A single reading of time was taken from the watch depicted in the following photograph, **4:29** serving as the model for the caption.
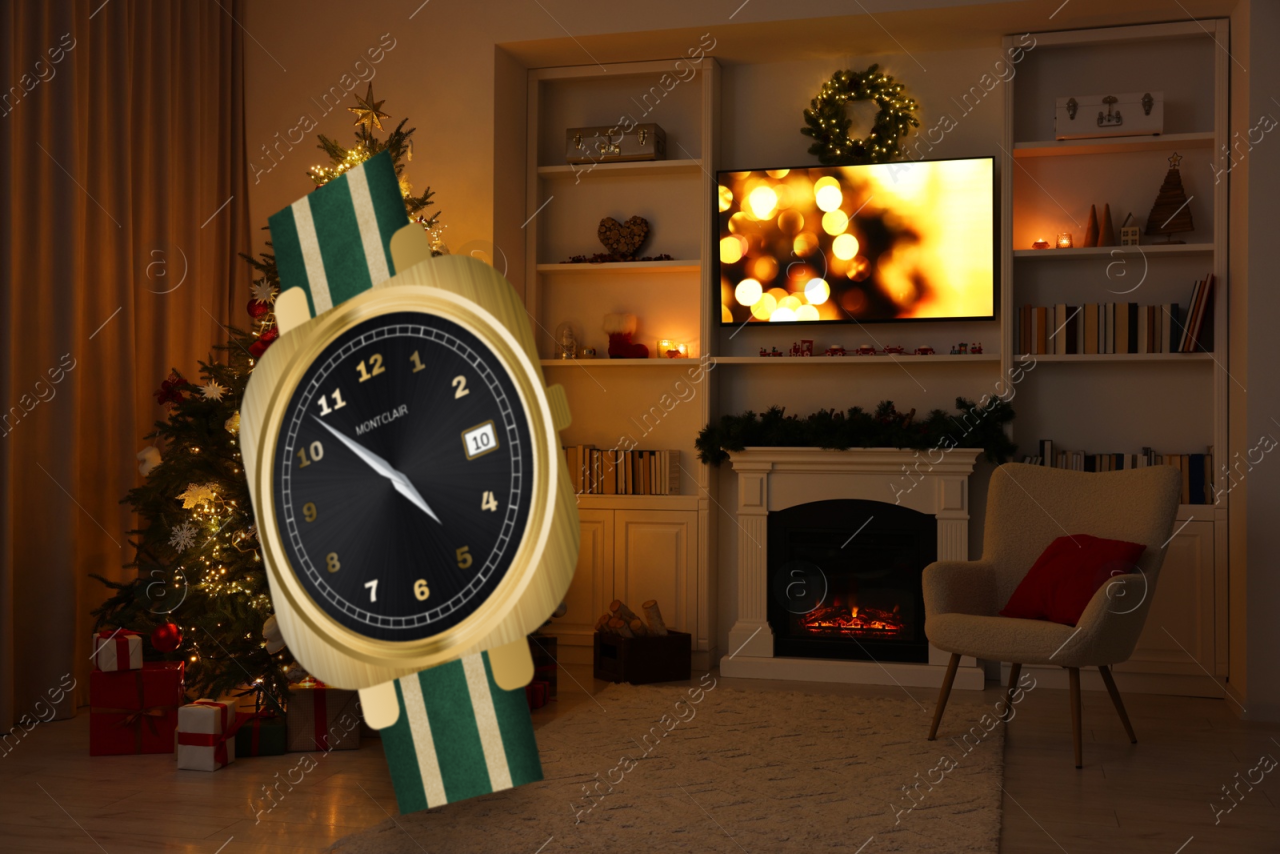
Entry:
**4:53**
